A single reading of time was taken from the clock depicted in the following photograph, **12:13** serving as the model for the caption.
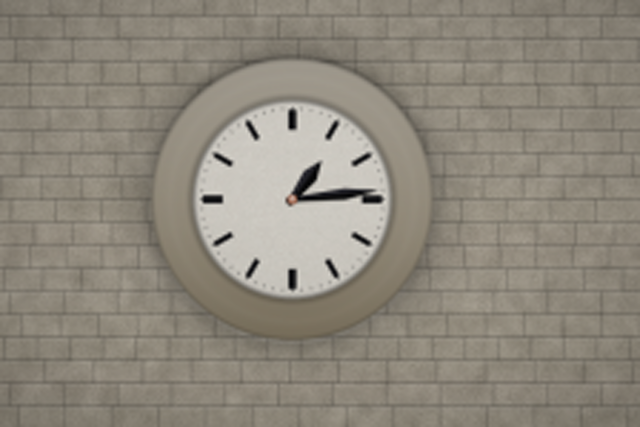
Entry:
**1:14**
